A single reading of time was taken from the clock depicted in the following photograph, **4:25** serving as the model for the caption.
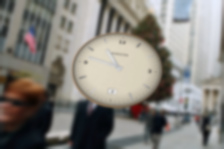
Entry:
**10:47**
